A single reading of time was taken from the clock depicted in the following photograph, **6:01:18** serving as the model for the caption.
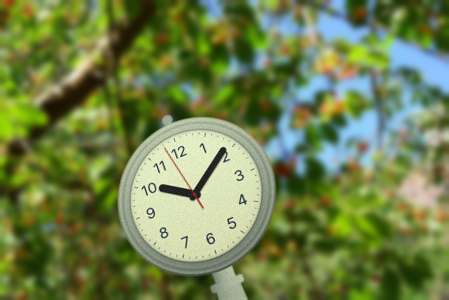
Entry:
**10:08:58**
